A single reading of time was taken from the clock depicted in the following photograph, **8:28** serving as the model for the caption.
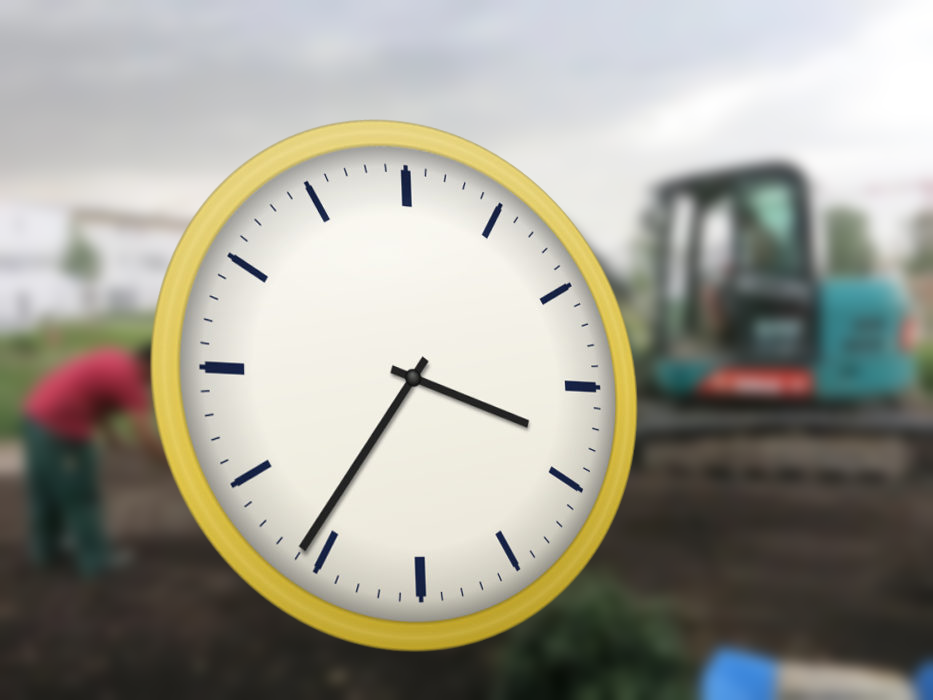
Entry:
**3:36**
